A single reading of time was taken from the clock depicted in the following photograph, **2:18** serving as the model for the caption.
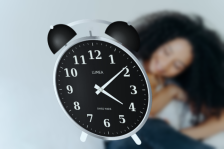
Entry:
**4:09**
